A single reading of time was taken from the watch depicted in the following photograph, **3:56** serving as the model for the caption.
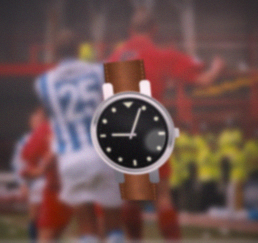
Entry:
**9:04**
